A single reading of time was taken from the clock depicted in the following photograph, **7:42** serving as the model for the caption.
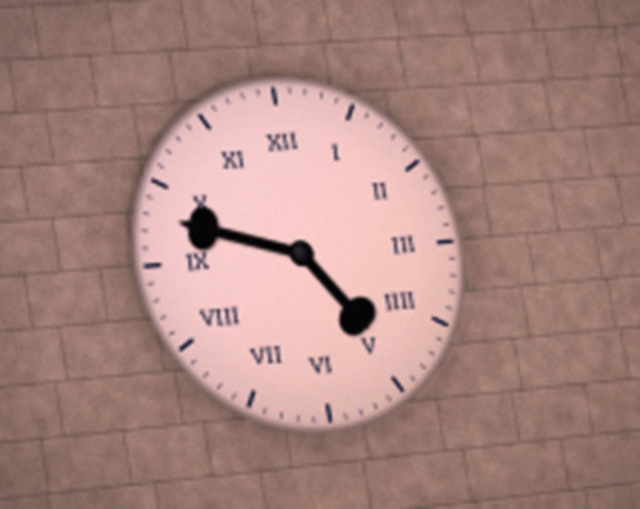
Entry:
**4:48**
